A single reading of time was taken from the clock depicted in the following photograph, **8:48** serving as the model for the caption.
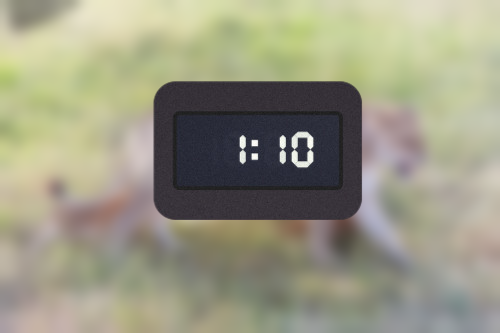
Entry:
**1:10**
